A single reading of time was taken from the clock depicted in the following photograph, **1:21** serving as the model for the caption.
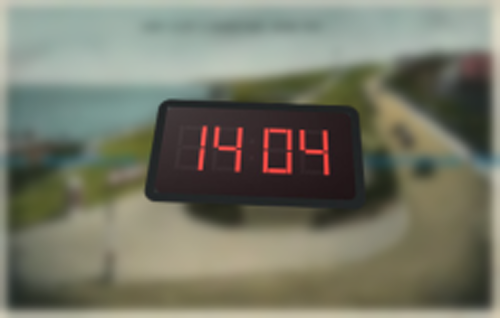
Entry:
**14:04**
